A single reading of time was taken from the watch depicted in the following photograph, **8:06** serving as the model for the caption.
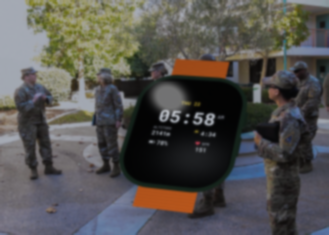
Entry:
**5:58**
